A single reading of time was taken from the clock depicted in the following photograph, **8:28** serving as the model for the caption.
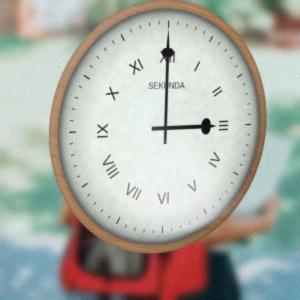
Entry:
**3:00**
